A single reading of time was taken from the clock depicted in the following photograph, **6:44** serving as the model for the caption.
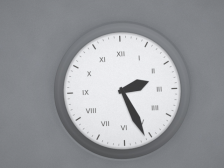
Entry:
**2:26**
